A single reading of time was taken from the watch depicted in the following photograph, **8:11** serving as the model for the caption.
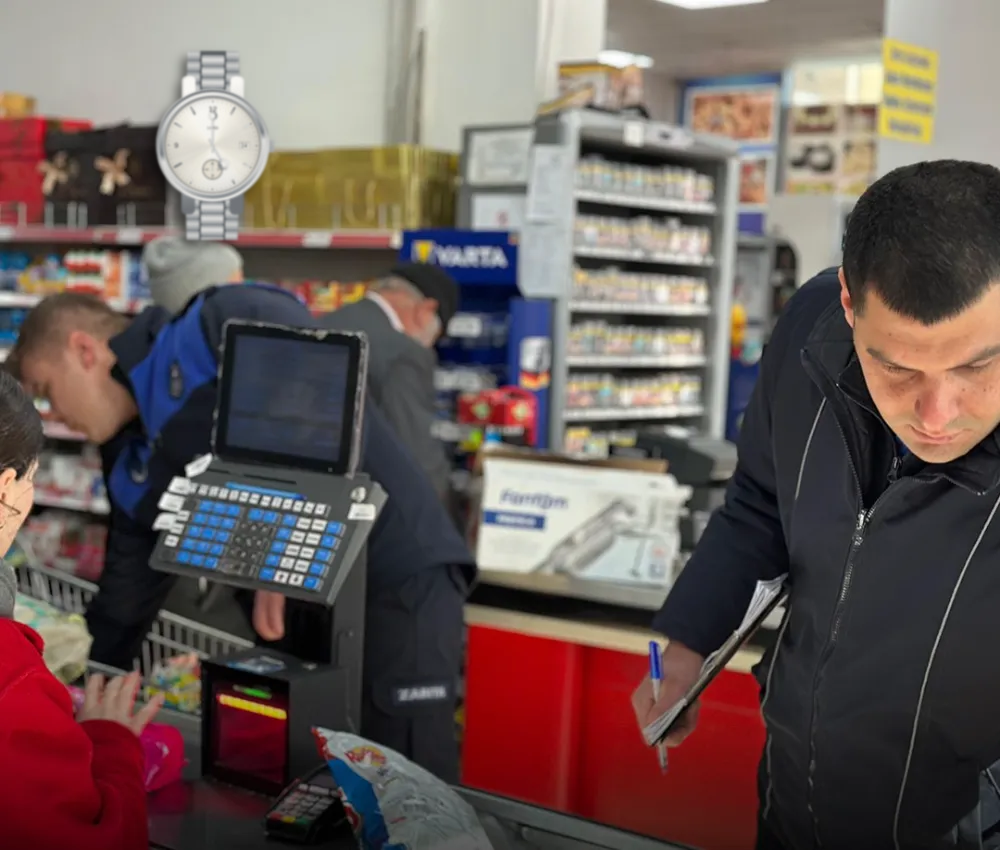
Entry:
**5:00**
